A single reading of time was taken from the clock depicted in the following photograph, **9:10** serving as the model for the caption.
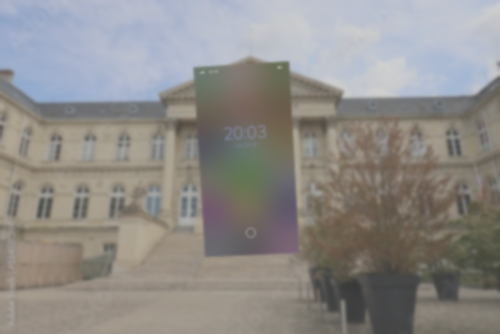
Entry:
**20:03**
